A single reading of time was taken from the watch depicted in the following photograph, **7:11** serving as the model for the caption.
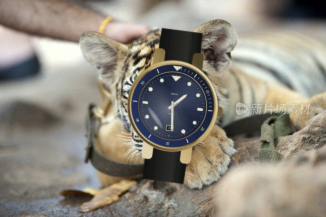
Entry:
**1:29**
